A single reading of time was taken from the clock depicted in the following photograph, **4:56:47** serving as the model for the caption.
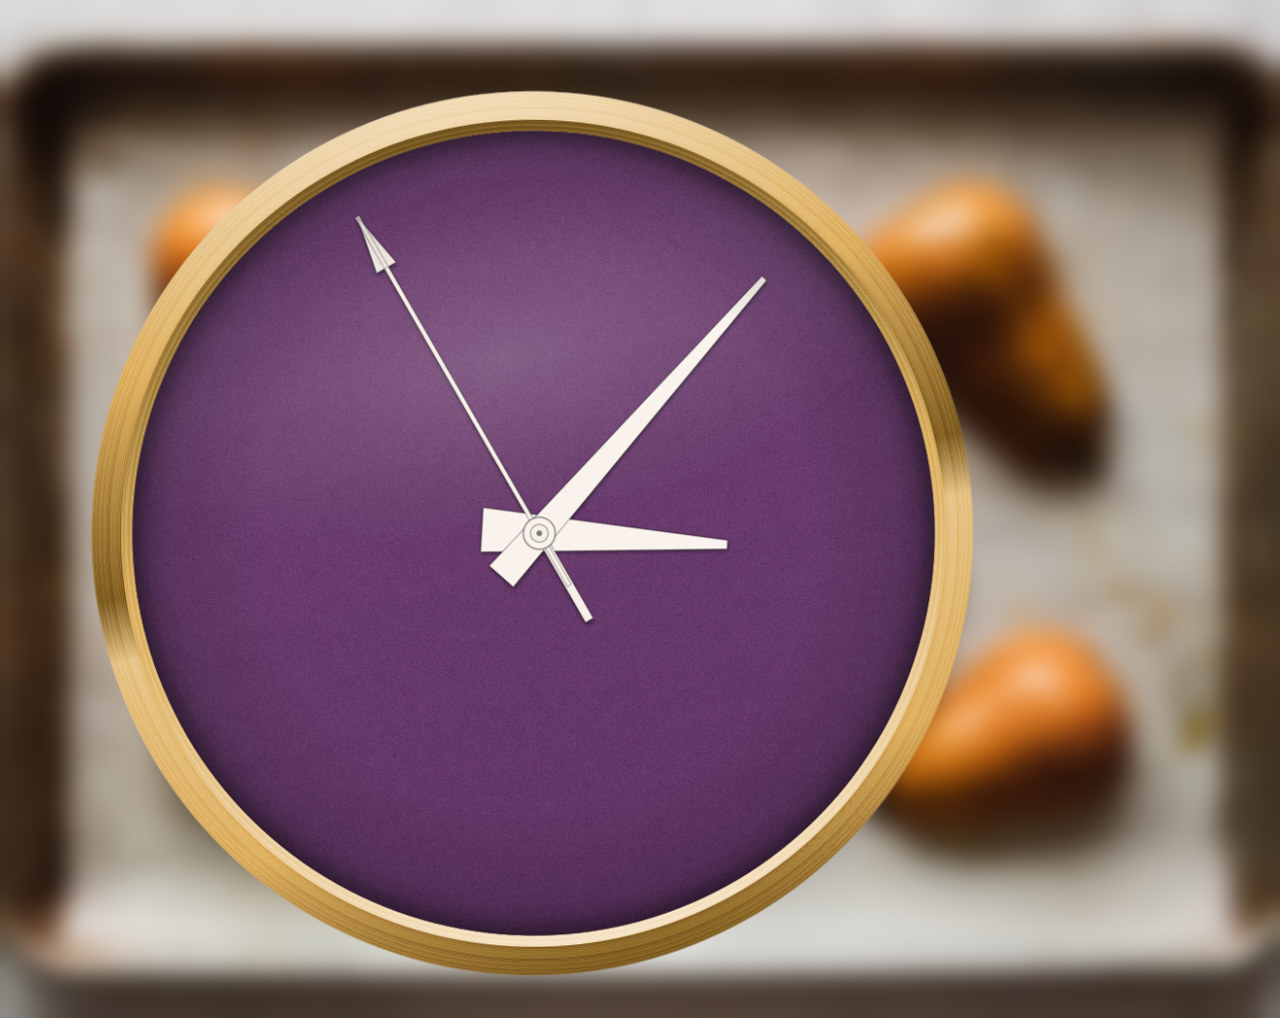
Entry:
**3:06:55**
